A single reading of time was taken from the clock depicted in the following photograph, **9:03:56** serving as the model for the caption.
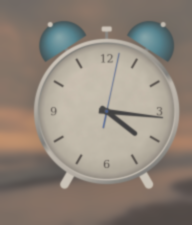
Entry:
**4:16:02**
